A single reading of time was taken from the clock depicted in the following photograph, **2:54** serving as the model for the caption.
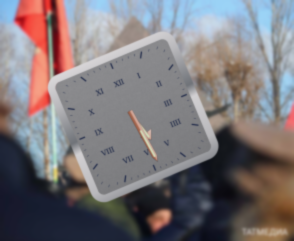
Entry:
**5:29**
